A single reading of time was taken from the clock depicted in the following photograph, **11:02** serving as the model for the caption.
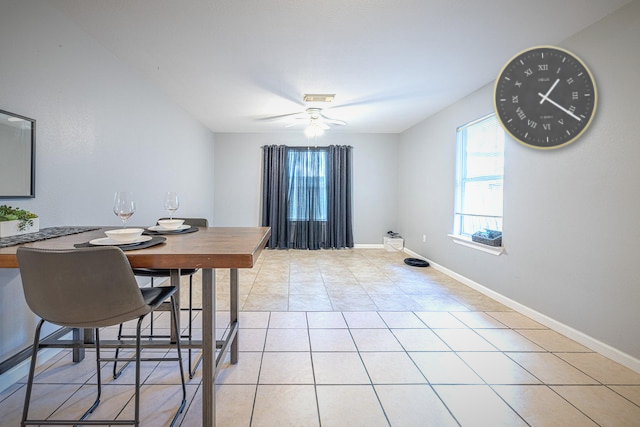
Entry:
**1:21**
